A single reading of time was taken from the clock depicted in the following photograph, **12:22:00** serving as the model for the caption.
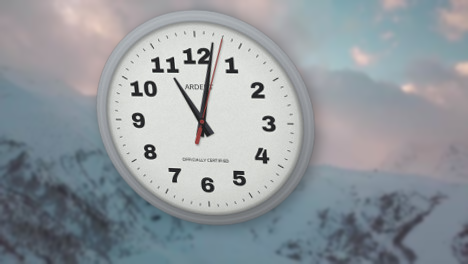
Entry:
**11:02:03**
